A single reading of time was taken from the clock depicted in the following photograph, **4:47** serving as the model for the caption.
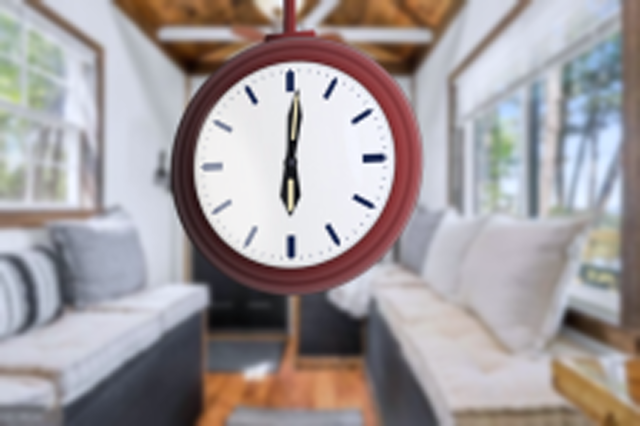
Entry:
**6:01**
